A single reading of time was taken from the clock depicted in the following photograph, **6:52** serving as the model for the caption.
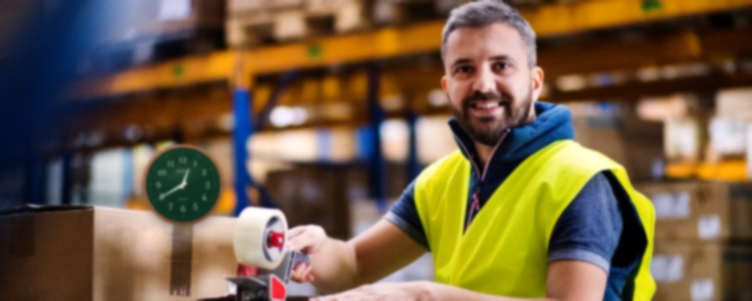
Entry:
**12:40**
